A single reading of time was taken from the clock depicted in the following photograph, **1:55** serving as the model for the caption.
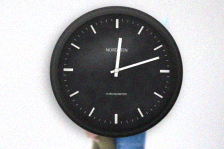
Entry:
**12:12**
